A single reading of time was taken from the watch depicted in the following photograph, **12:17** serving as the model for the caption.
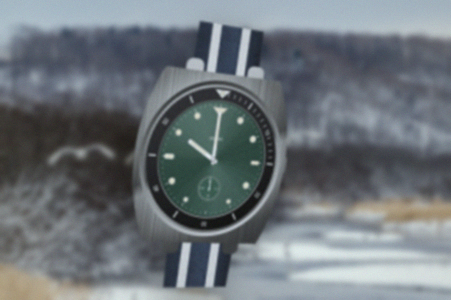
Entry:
**10:00**
